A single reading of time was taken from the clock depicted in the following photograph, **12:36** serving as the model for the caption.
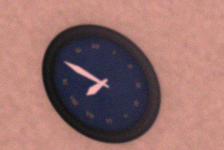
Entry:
**7:50**
